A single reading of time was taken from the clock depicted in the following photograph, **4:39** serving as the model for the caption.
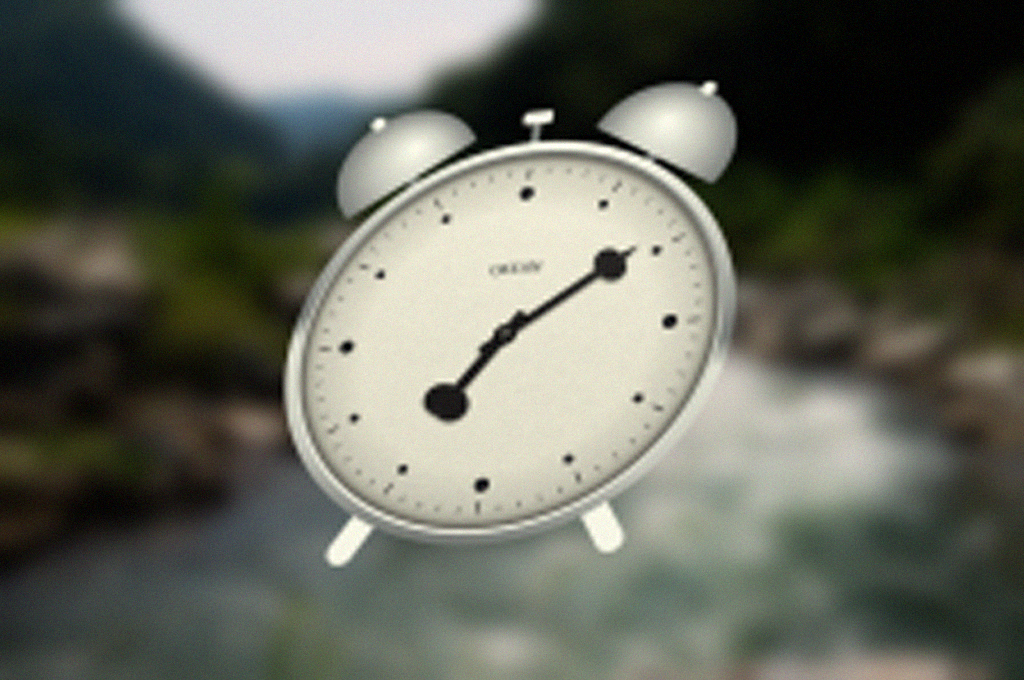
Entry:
**7:09**
